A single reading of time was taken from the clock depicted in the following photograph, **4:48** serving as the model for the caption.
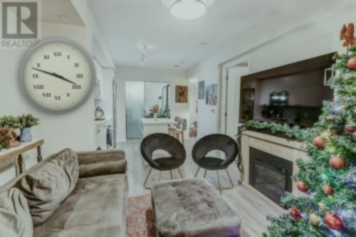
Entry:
**3:48**
